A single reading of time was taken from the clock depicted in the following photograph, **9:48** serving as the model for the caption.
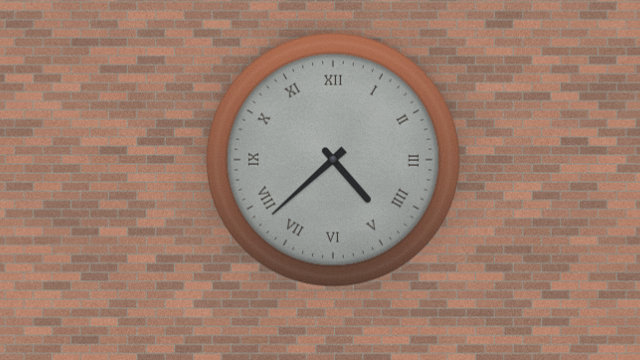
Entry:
**4:38**
